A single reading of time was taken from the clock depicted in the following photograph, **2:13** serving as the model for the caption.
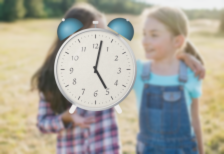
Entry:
**5:02**
